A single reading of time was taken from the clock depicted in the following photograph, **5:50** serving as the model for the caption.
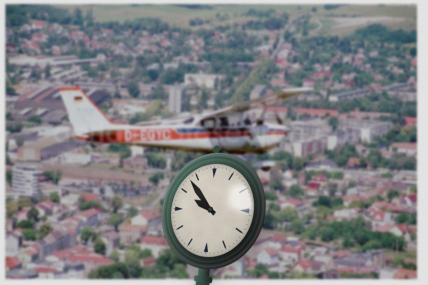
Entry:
**9:53**
